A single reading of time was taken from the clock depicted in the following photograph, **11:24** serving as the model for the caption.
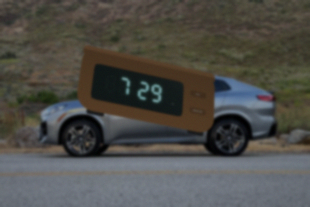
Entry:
**7:29**
